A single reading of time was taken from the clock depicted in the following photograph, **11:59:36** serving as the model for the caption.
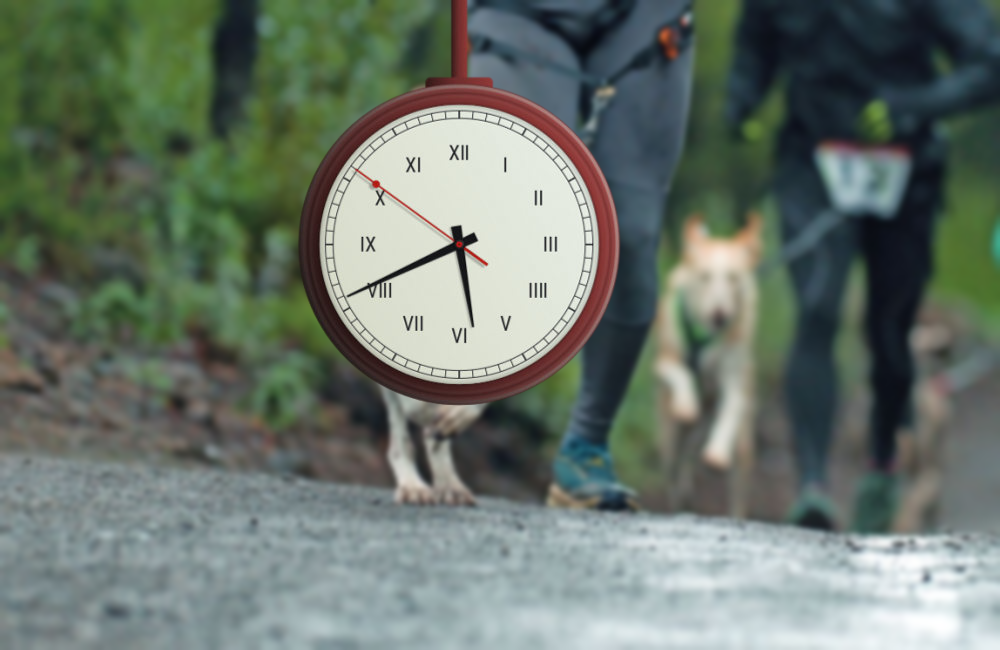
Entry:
**5:40:51**
